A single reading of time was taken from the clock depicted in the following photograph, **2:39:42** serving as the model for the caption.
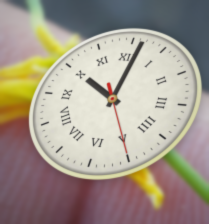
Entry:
**10:01:25**
